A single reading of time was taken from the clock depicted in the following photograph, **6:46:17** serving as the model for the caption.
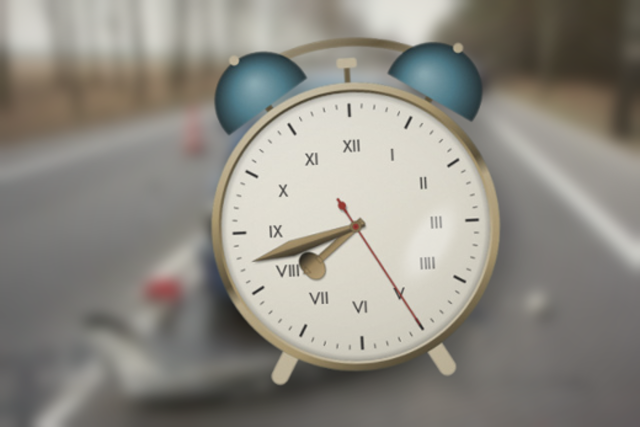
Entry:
**7:42:25**
